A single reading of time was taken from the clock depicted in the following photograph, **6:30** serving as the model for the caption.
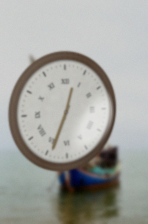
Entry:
**12:34**
